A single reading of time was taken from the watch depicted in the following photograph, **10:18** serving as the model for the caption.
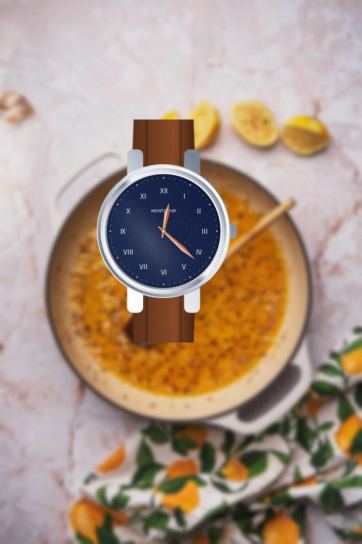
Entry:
**12:22**
